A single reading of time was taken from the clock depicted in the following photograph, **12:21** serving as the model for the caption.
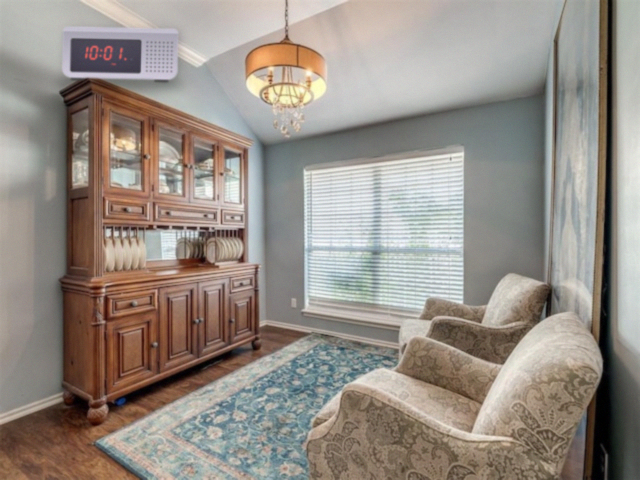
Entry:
**10:01**
